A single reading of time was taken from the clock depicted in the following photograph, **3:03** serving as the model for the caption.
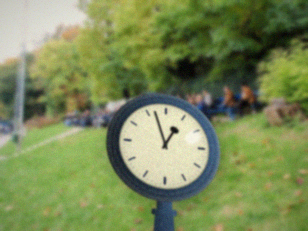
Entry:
**12:57**
